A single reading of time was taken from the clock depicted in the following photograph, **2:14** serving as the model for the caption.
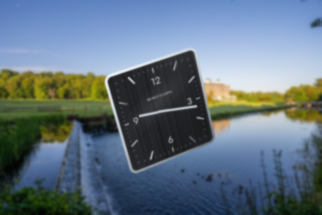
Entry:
**9:17**
